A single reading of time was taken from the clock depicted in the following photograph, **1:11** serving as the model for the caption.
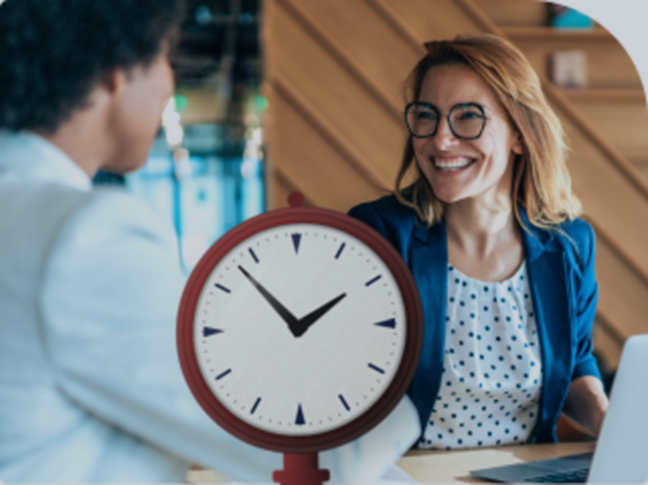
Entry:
**1:53**
